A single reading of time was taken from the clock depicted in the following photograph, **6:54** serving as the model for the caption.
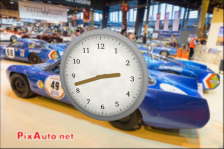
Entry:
**2:42**
